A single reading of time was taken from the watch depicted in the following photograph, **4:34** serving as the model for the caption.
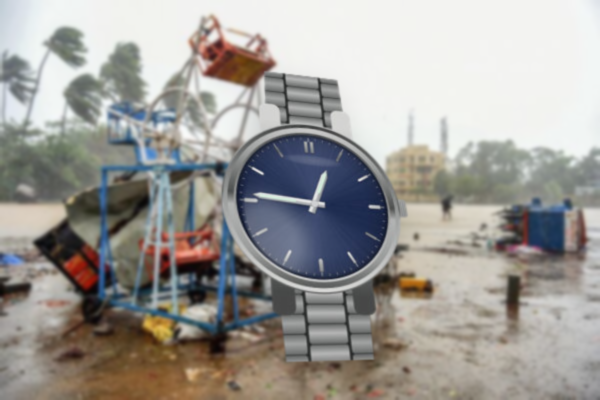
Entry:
**12:46**
